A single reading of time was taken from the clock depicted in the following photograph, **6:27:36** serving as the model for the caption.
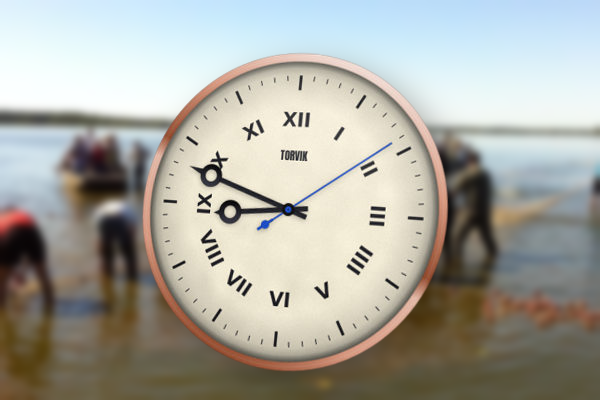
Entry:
**8:48:09**
